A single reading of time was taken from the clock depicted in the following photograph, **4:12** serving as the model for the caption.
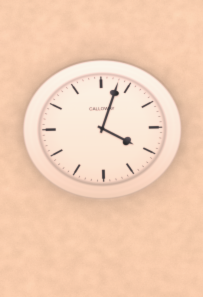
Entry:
**4:03**
